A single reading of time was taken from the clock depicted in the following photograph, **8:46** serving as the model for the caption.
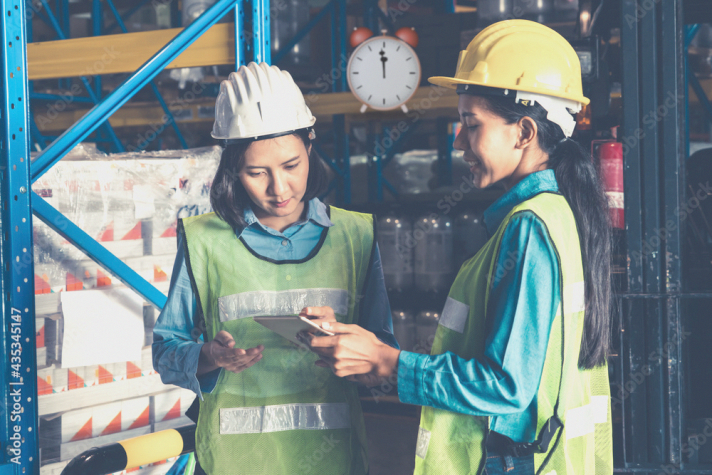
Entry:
**11:59**
